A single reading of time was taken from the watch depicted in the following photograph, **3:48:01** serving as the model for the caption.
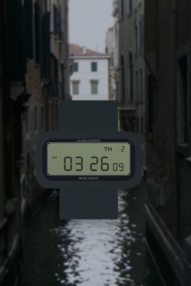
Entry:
**3:26:09**
